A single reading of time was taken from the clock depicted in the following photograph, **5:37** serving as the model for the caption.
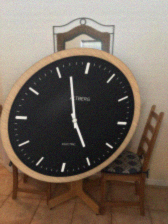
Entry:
**4:57**
